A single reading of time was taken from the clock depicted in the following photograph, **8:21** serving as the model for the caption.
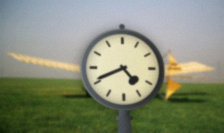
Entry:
**4:41**
